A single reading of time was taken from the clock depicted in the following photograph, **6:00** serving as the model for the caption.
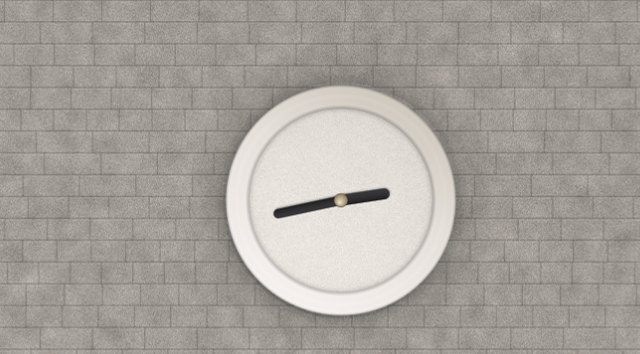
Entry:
**2:43**
